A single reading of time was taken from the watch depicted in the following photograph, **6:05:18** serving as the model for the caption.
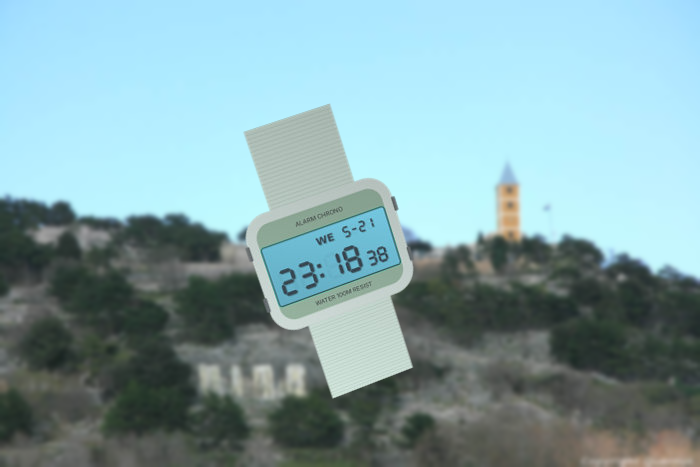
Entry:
**23:18:38**
